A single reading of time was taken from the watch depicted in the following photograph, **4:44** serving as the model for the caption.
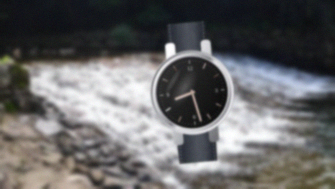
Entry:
**8:28**
